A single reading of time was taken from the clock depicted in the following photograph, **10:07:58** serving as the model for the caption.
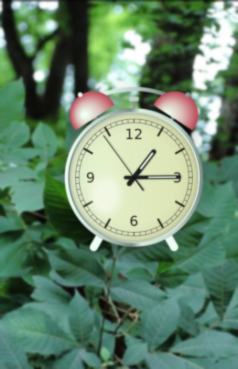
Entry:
**1:14:54**
